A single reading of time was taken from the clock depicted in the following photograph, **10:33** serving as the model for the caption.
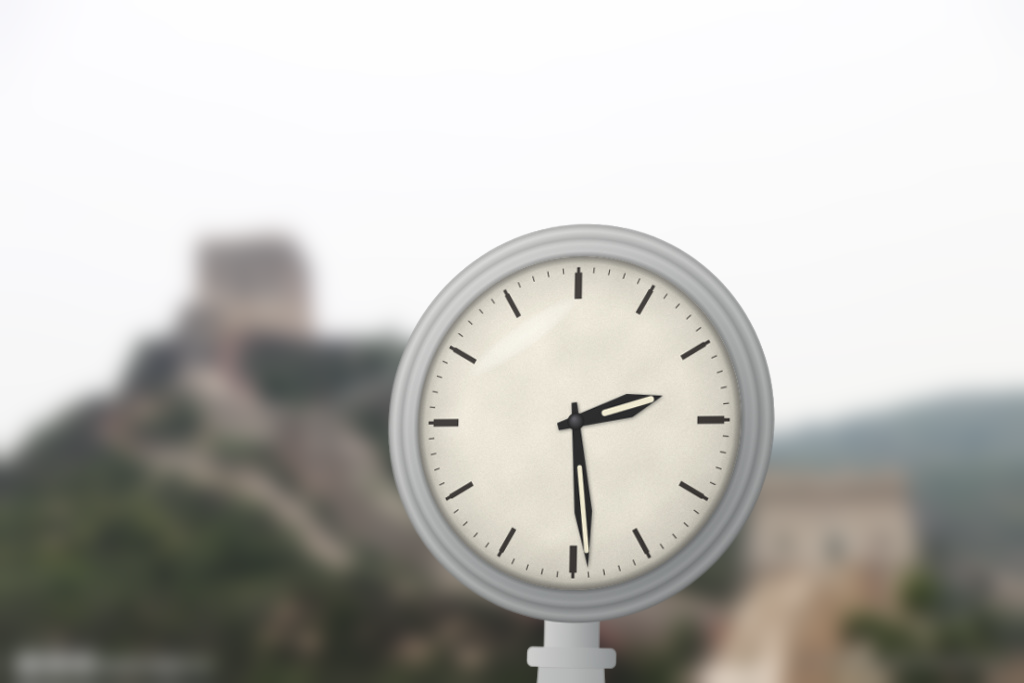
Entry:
**2:29**
